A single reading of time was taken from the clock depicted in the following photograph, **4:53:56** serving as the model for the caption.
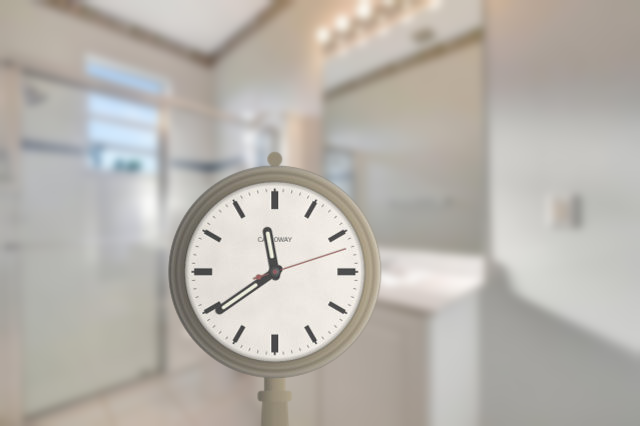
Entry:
**11:39:12**
